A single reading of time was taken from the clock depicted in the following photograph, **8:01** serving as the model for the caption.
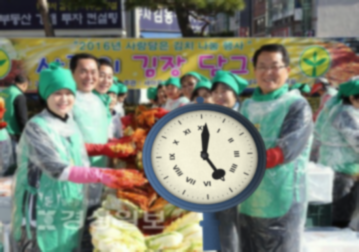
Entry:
**5:01**
